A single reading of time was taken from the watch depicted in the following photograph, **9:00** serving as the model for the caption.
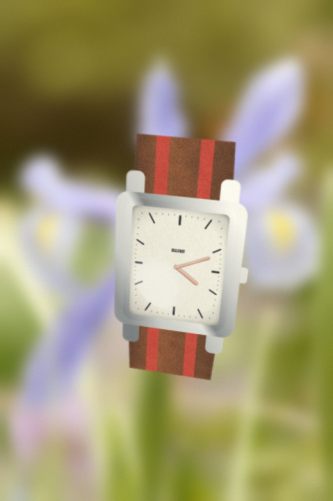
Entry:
**4:11**
